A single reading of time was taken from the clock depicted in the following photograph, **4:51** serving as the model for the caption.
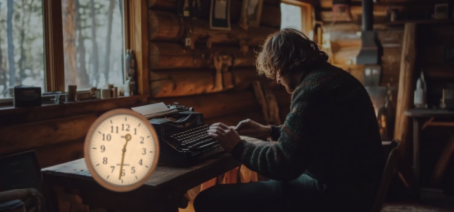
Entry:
**12:31**
